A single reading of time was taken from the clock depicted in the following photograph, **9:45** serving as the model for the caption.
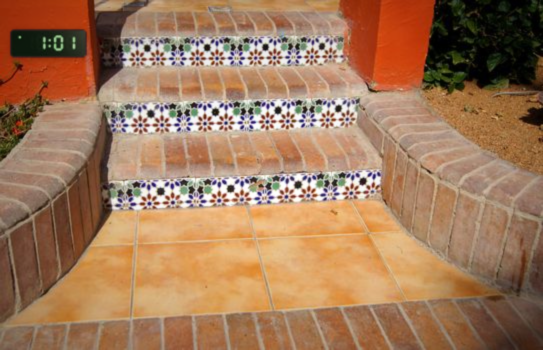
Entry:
**1:01**
